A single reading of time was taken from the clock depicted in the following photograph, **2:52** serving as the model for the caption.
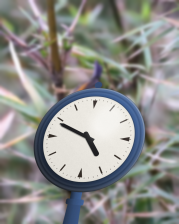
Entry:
**4:49**
